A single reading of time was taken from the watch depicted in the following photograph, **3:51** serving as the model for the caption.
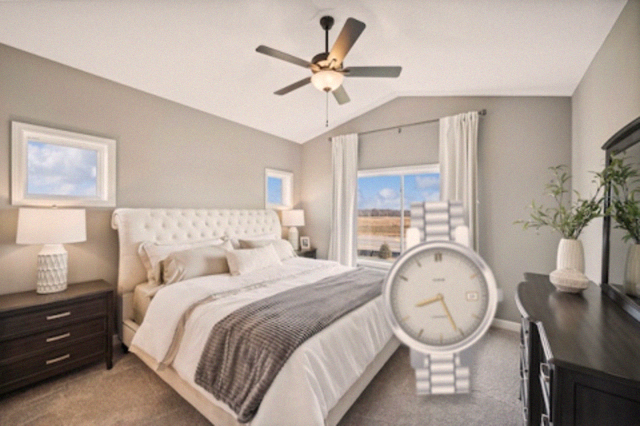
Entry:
**8:26**
